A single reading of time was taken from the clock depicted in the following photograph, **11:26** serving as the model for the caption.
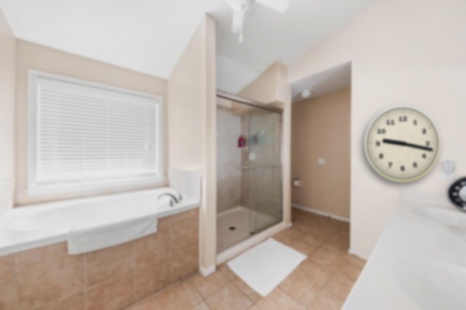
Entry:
**9:17**
